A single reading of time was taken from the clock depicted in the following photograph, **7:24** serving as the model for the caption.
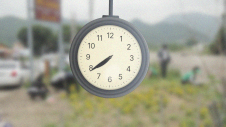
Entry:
**7:39**
